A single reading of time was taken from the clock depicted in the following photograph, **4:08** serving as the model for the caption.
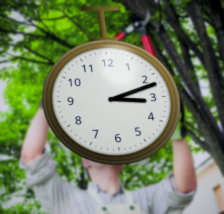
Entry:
**3:12**
